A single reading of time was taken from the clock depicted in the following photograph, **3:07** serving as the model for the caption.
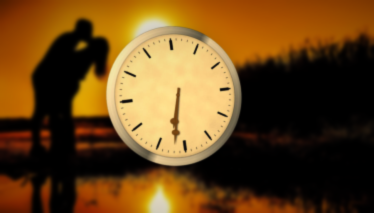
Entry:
**6:32**
